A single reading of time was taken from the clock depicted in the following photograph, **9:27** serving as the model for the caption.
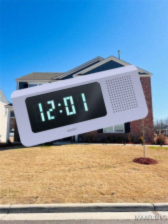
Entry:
**12:01**
